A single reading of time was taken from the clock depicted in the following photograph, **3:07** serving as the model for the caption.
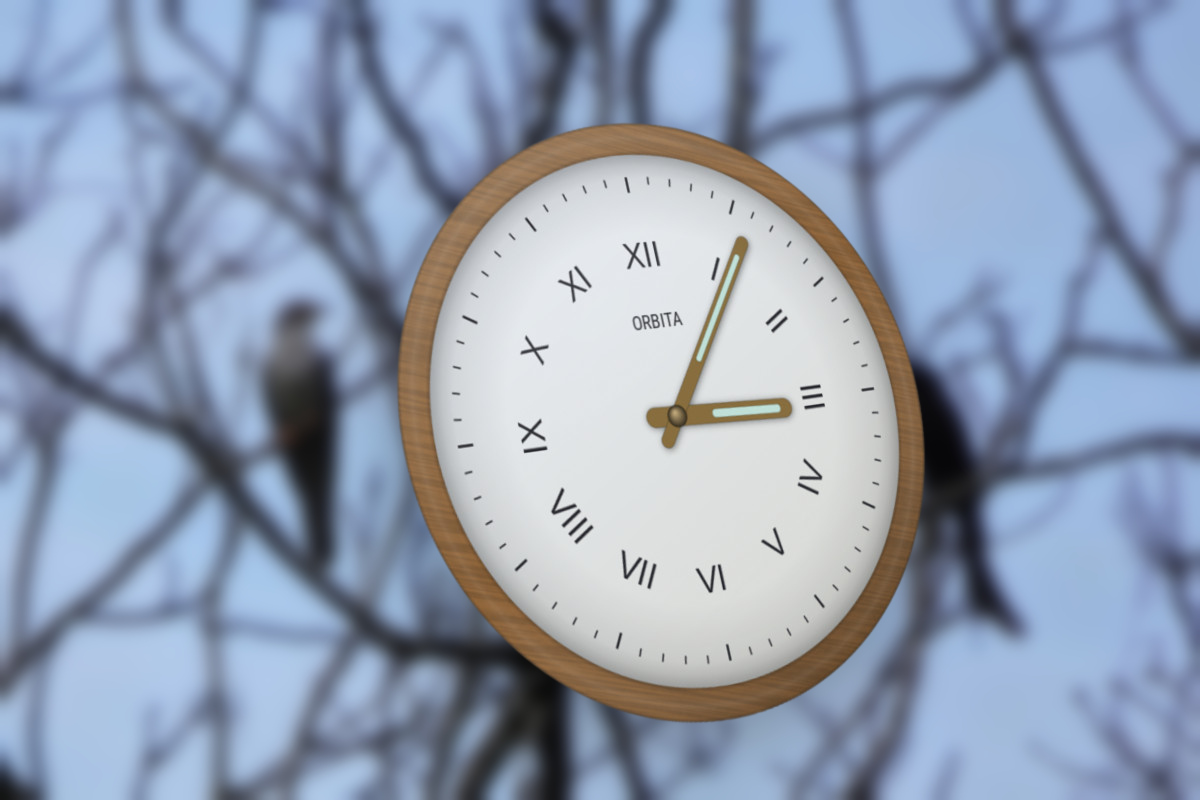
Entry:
**3:06**
